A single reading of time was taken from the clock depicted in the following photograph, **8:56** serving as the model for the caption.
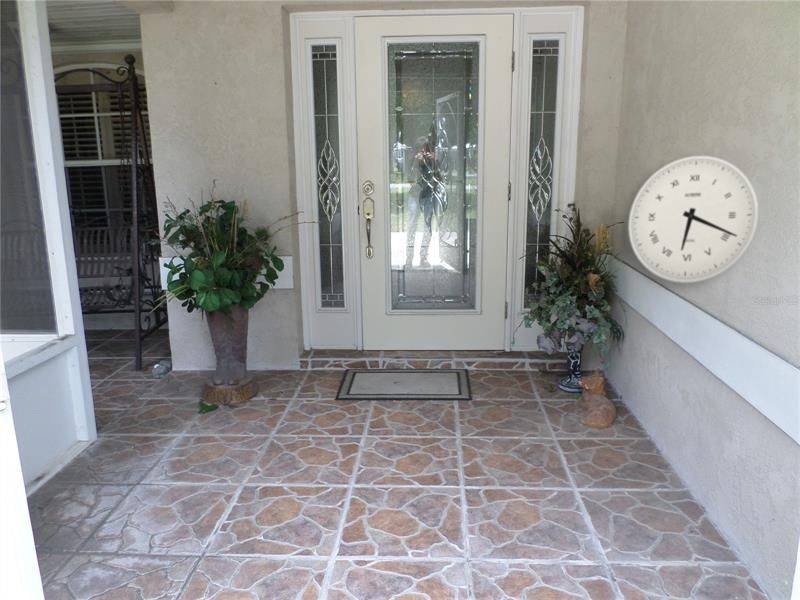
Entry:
**6:19**
